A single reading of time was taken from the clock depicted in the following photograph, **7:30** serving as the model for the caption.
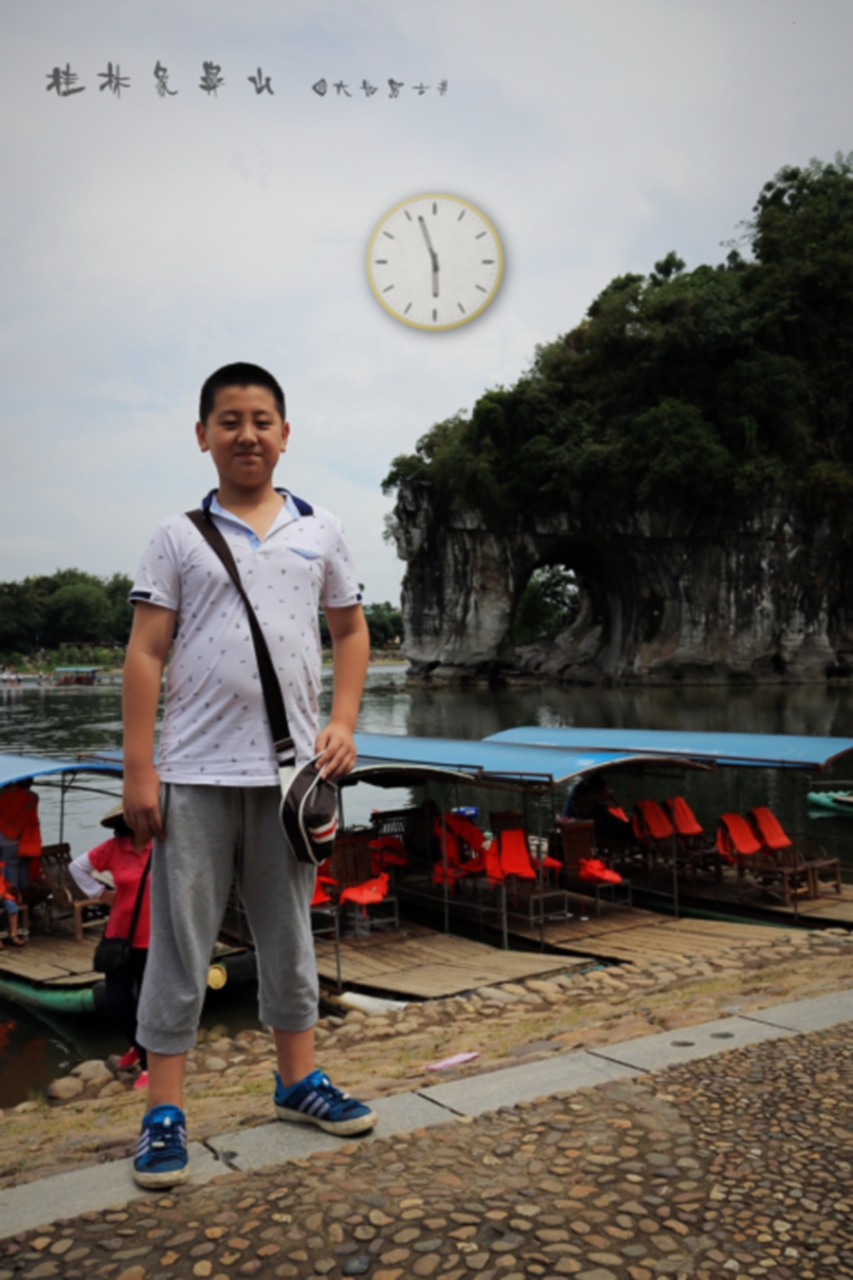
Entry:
**5:57**
